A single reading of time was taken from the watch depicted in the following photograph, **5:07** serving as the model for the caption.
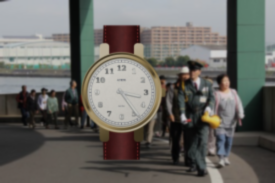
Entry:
**3:24**
